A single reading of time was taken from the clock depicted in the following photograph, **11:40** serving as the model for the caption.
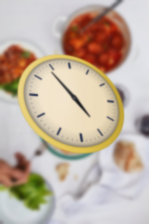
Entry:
**4:54**
